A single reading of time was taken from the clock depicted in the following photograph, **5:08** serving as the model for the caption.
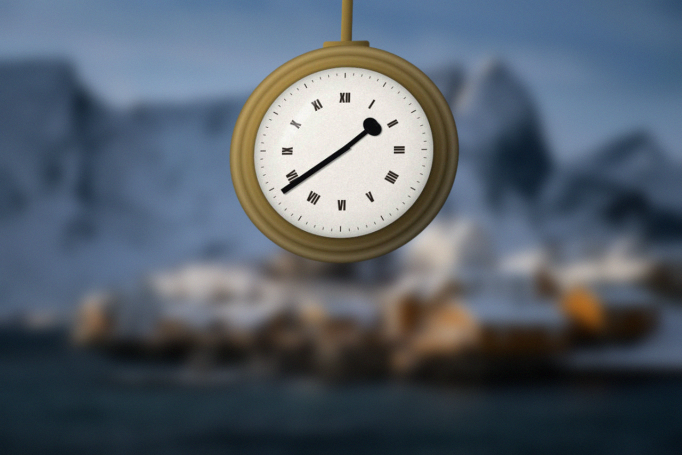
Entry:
**1:39**
